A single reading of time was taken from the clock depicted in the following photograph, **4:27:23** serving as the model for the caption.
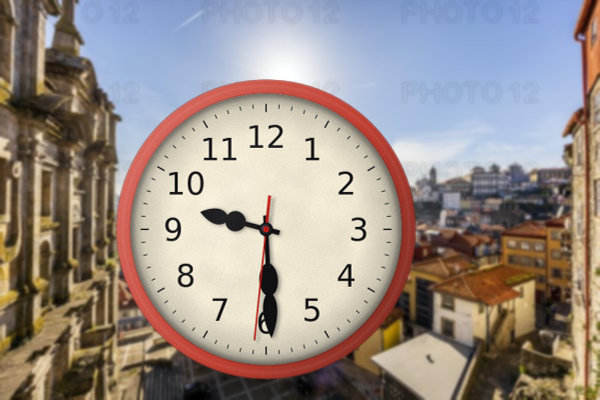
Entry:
**9:29:31**
